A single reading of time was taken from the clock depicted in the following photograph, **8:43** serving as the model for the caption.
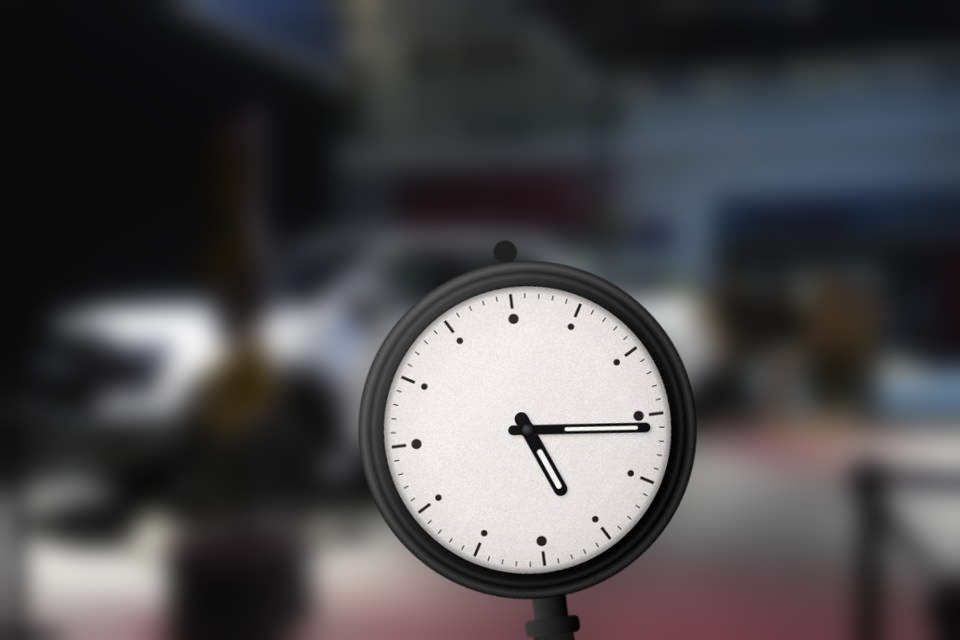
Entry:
**5:16**
